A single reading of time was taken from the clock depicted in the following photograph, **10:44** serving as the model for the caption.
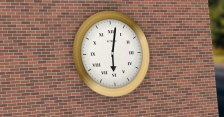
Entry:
**6:02**
